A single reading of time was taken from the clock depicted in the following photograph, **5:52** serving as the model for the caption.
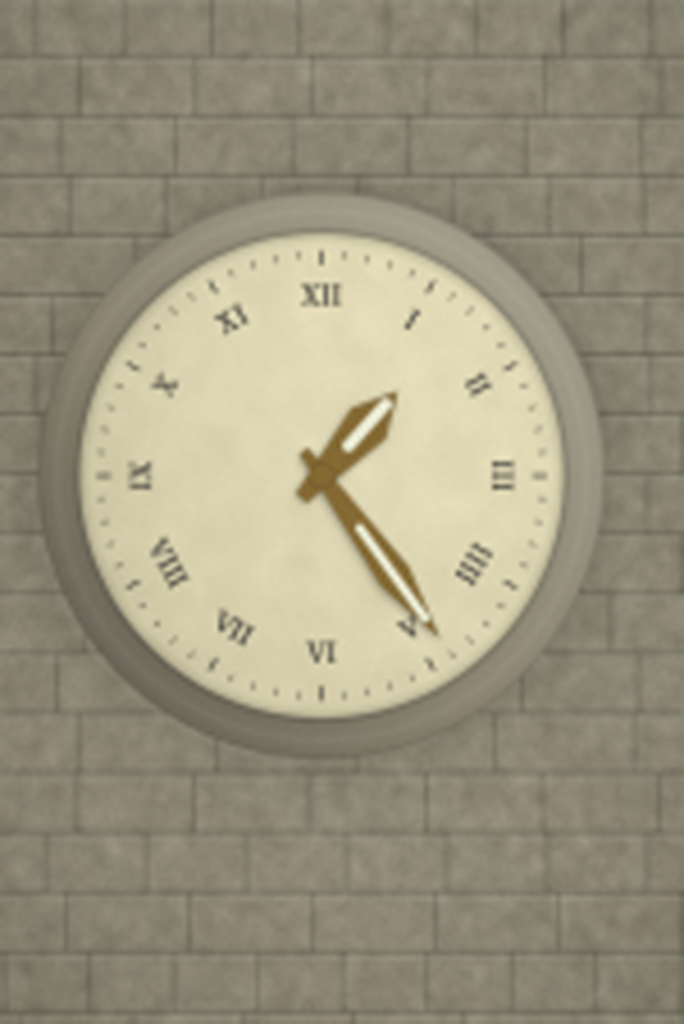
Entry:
**1:24**
